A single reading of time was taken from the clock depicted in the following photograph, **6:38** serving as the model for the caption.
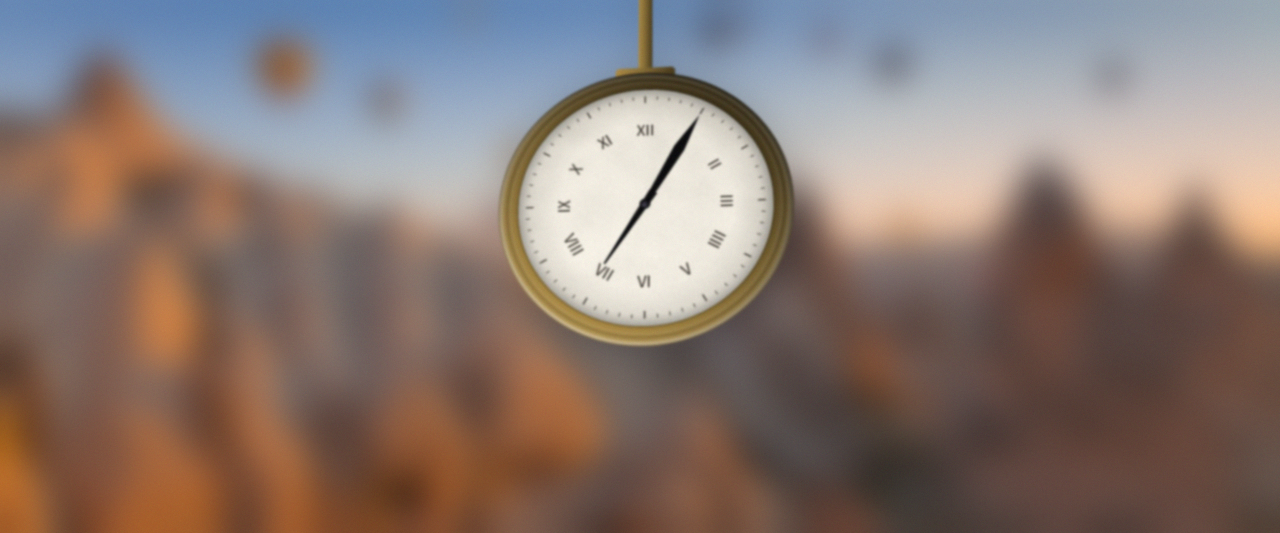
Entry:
**7:05**
